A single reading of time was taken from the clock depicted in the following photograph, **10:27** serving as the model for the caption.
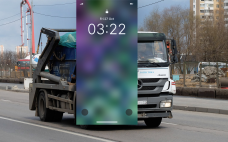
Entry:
**3:22**
